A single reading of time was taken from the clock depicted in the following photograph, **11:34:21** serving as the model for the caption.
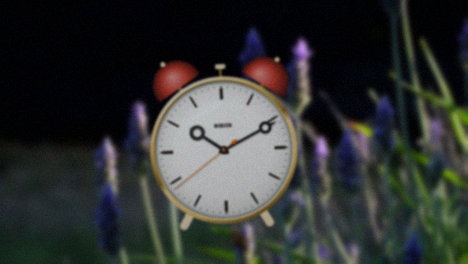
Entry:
**10:10:39**
